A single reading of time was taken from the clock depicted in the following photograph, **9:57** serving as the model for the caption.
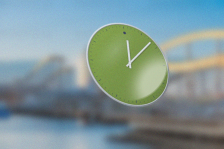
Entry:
**12:08**
